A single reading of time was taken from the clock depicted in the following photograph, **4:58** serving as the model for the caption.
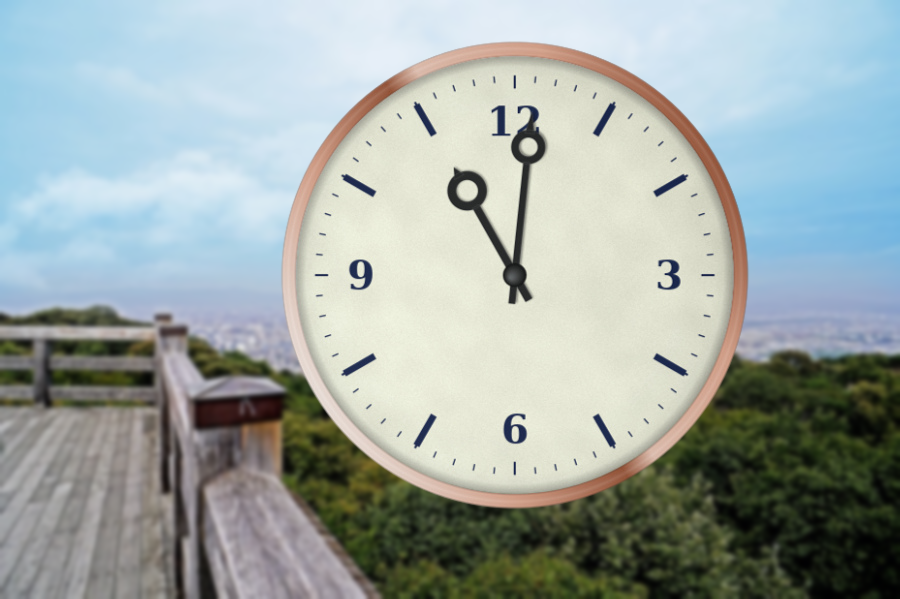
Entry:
**11:01**
